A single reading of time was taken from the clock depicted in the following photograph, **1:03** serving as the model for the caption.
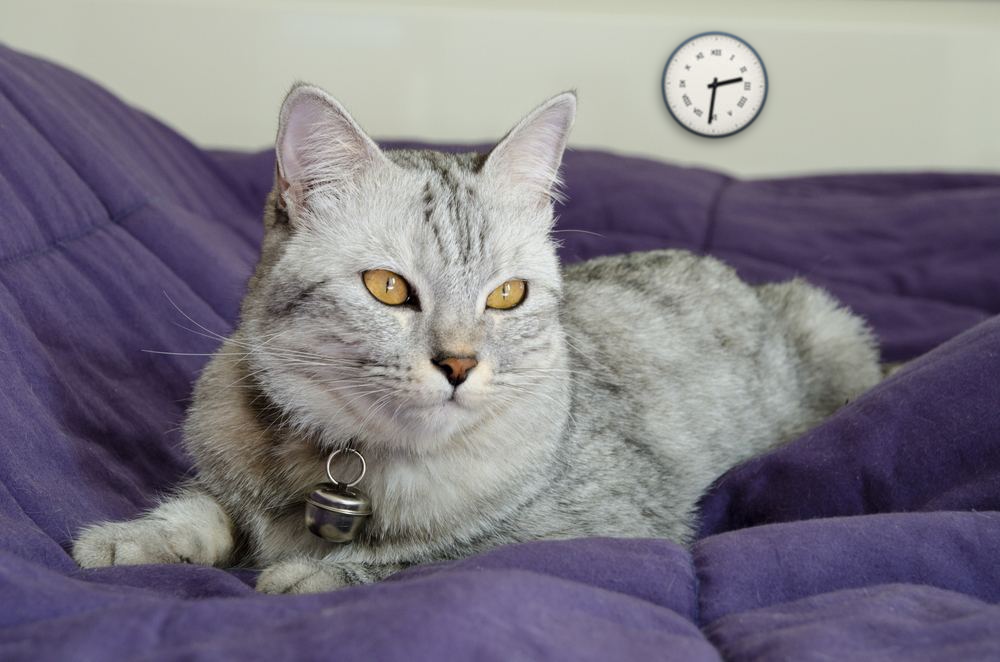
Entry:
**2:31**
